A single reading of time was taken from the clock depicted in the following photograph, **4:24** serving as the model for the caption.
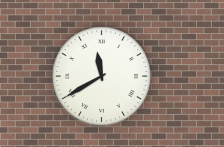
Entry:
**11:40**
